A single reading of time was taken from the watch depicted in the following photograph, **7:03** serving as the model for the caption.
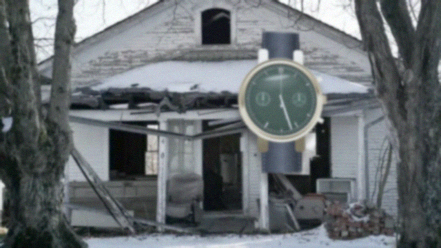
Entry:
**5:27**
